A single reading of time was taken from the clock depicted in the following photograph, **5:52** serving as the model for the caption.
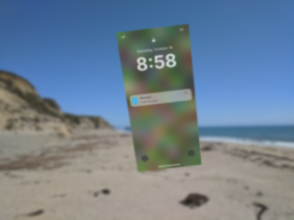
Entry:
**8:58**
